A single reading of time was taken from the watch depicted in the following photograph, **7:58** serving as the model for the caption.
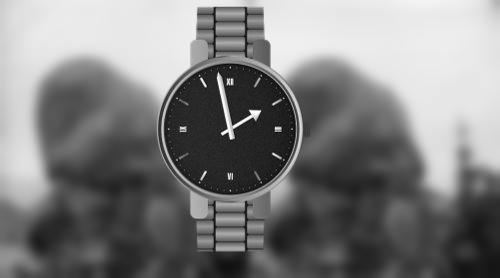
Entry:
**1:58**
